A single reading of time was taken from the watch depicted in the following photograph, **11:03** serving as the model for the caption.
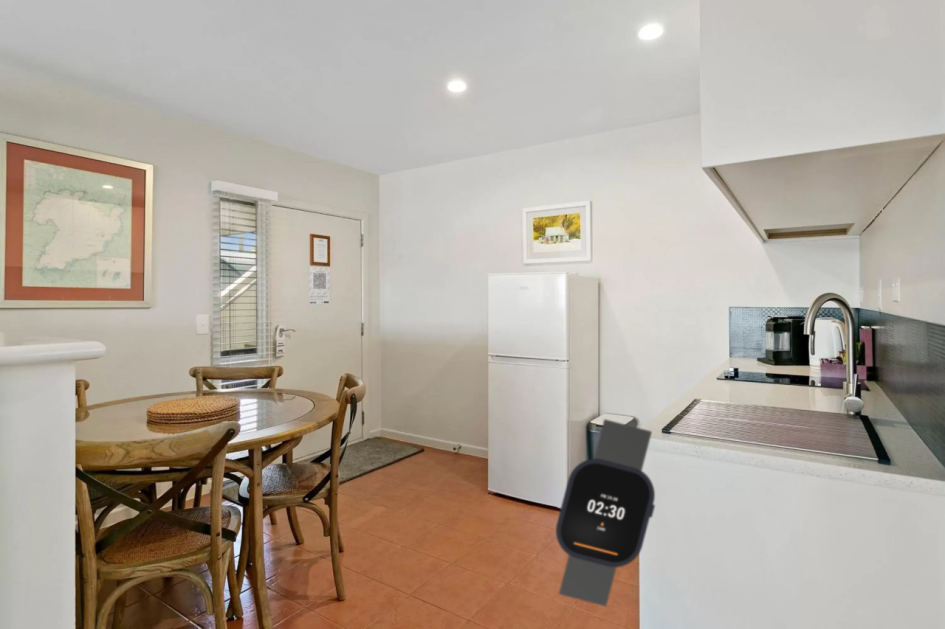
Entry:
**2:30**
